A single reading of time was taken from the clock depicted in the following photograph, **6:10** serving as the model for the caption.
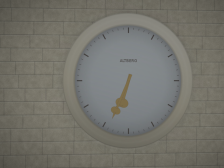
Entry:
**6:34**
